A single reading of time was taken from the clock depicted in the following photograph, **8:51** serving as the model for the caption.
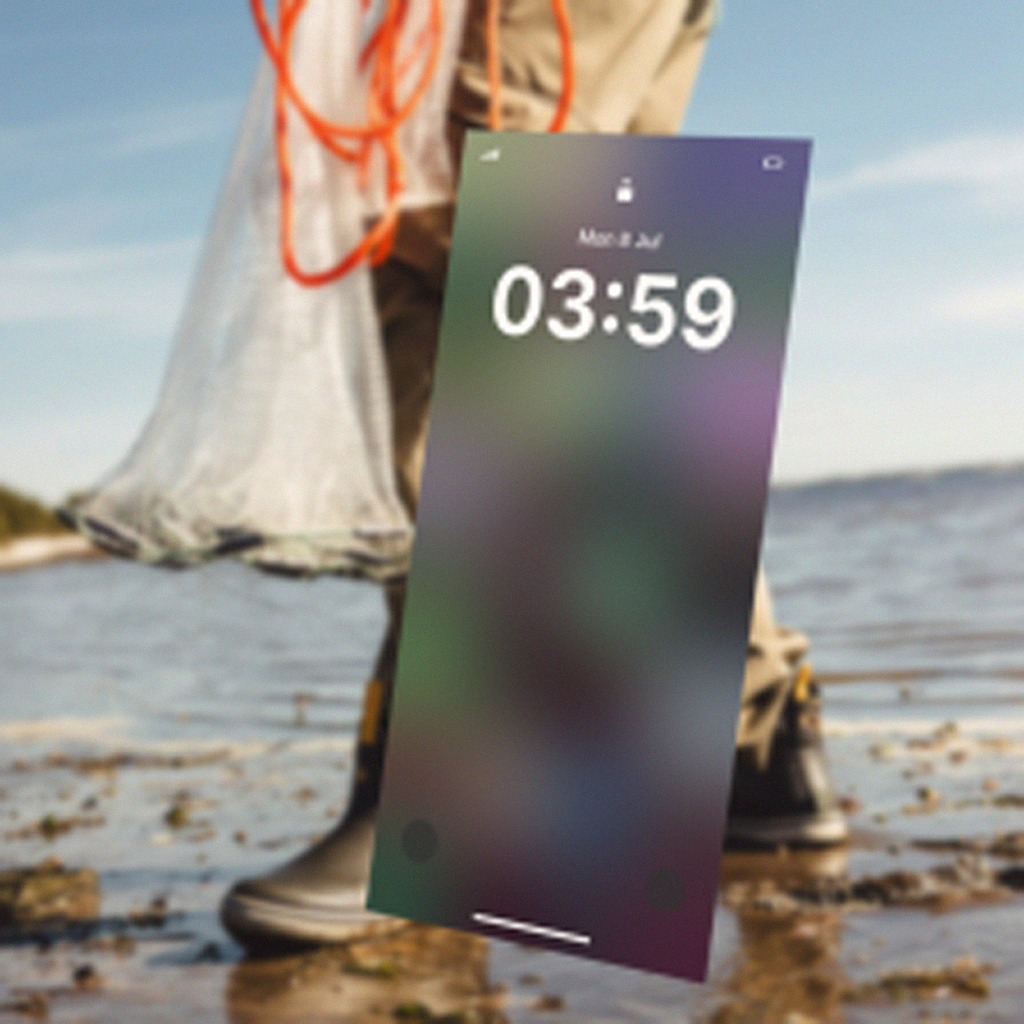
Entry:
**3:59**
